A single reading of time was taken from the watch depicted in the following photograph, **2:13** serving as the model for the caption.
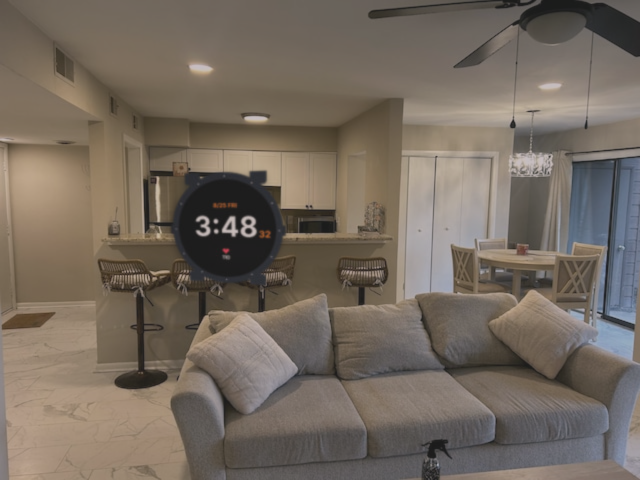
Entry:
**3:48**
